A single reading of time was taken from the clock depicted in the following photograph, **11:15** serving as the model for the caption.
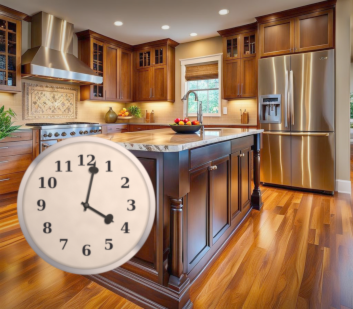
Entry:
**4:02**
